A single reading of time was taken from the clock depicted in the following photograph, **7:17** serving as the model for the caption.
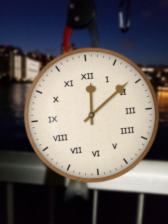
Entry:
**12:09**
